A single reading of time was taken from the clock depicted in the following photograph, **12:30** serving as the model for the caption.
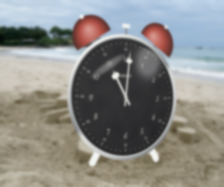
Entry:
**11:01**
